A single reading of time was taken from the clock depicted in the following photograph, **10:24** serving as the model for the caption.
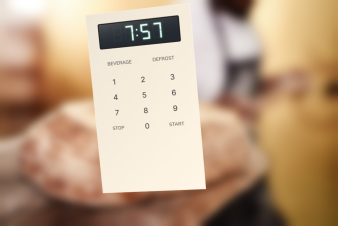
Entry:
**7:57**
